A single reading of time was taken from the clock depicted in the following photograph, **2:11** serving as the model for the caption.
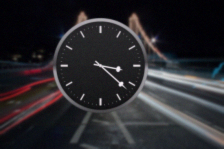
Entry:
**3:22**
